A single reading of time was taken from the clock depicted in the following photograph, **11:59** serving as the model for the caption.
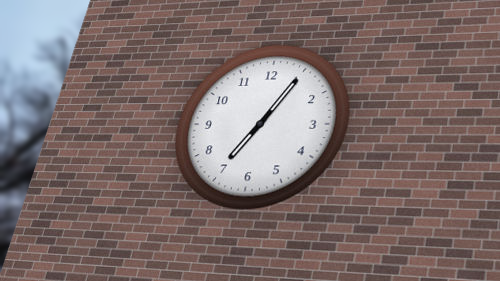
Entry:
**7:05**
